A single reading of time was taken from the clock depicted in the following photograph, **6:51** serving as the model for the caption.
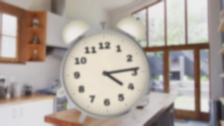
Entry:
**4:14**
